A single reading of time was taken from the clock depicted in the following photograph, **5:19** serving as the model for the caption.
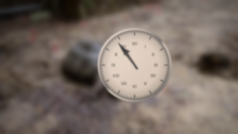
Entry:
**10:54**
